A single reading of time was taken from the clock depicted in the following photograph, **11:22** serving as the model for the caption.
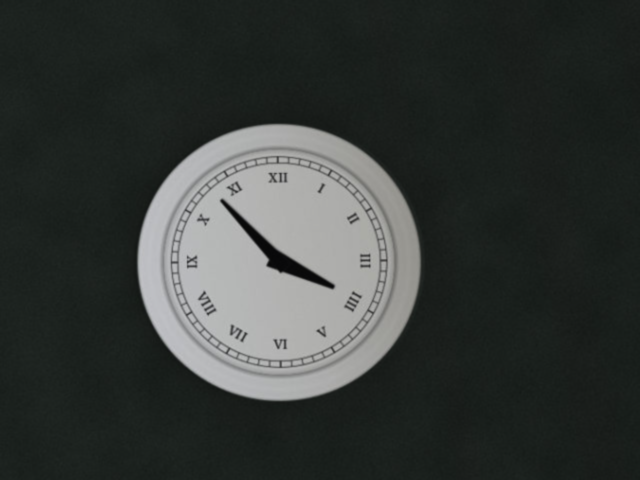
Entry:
**3:53**
